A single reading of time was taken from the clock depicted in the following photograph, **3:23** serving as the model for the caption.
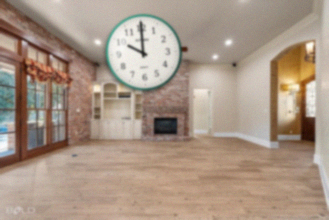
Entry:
**10:00**
